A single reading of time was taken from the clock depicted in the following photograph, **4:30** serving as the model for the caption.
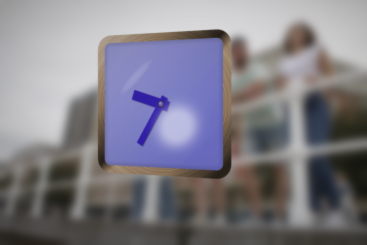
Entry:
**9:35**
